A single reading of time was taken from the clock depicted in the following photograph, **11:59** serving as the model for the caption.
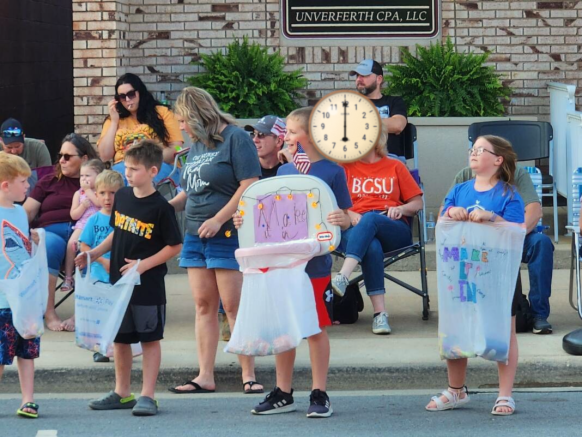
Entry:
**6:00**
